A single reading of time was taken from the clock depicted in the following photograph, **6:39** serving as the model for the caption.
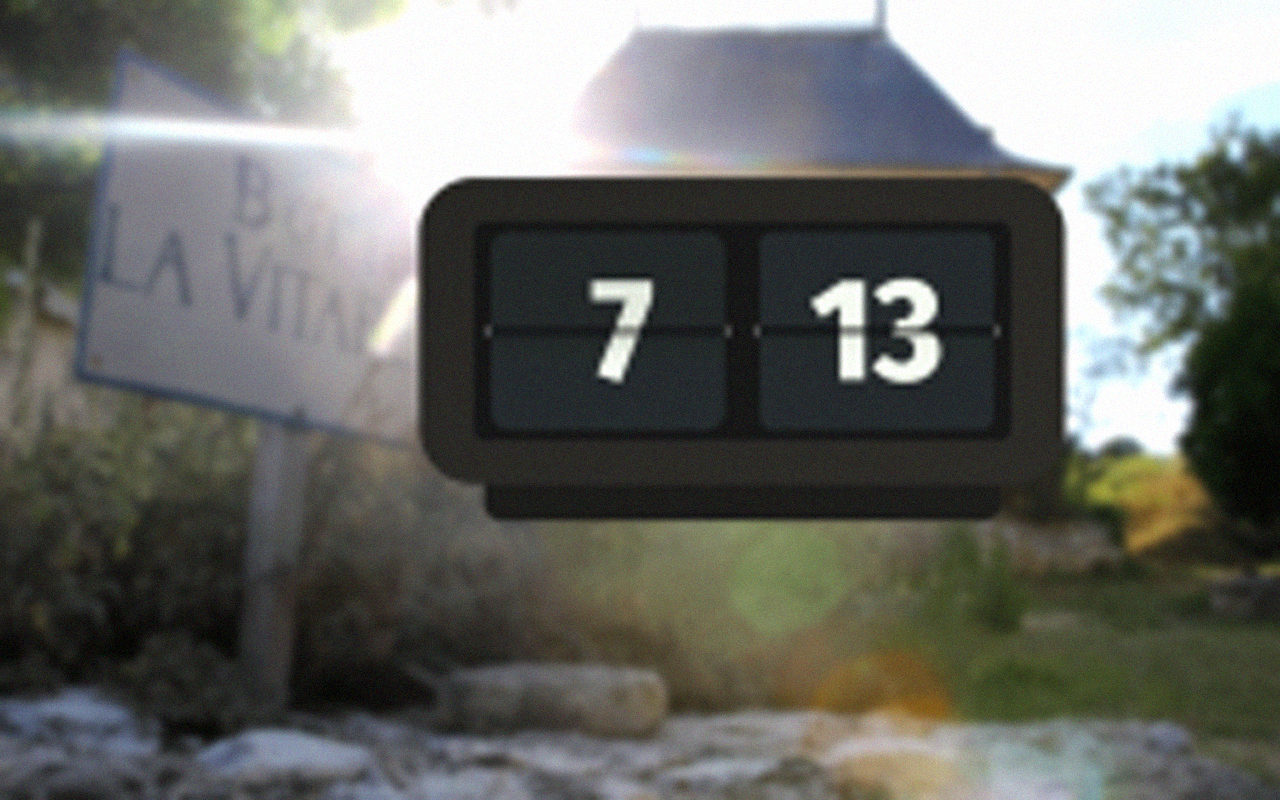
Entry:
**7:13**
